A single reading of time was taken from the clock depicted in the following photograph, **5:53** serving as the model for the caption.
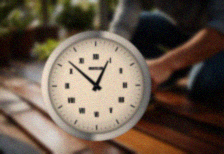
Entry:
**12:52**
